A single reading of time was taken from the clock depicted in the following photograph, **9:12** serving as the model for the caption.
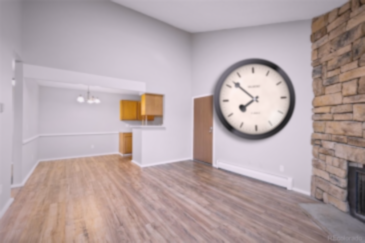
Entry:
**7:52**
